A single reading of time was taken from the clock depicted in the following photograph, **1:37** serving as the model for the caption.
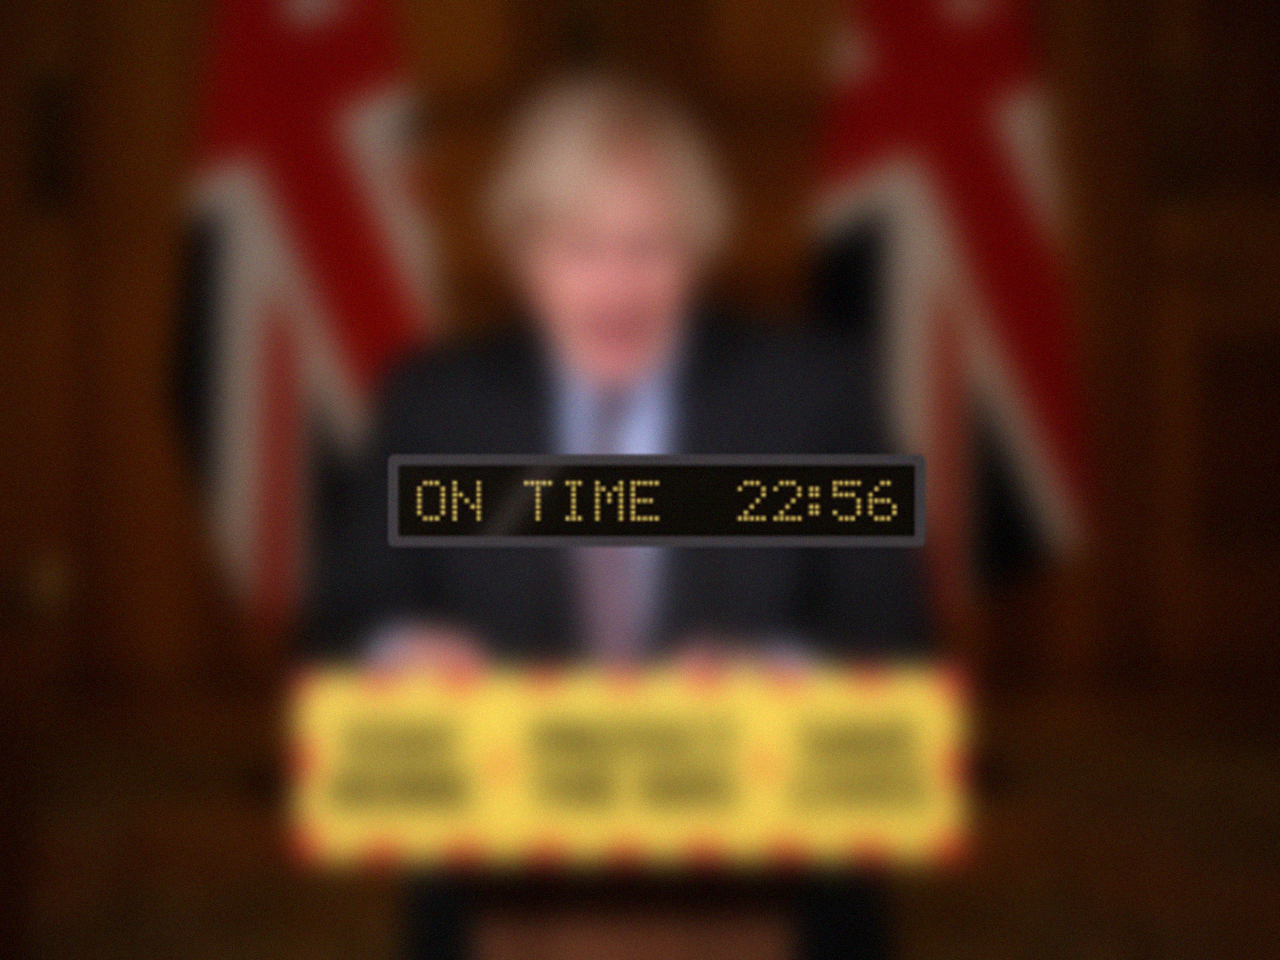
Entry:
**22:56**
